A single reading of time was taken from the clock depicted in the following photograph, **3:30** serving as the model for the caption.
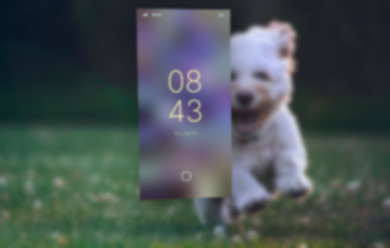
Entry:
**8:43**
